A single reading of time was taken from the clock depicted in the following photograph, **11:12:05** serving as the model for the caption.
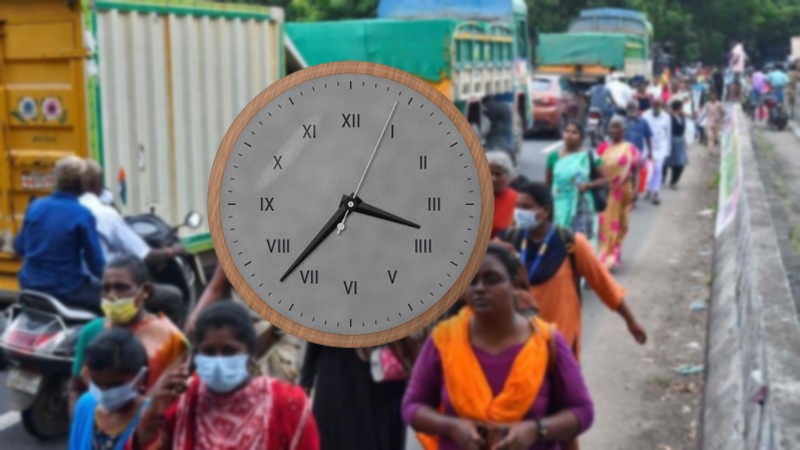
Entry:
**3:37:04**
